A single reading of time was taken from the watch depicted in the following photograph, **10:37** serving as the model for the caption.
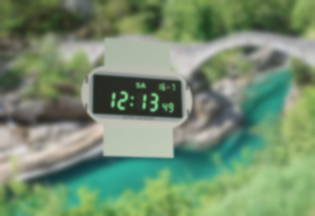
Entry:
**12:13**
